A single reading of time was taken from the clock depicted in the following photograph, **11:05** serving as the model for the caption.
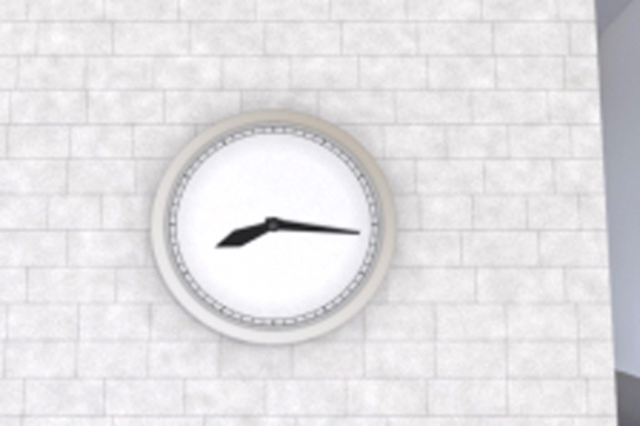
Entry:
**8:16**
